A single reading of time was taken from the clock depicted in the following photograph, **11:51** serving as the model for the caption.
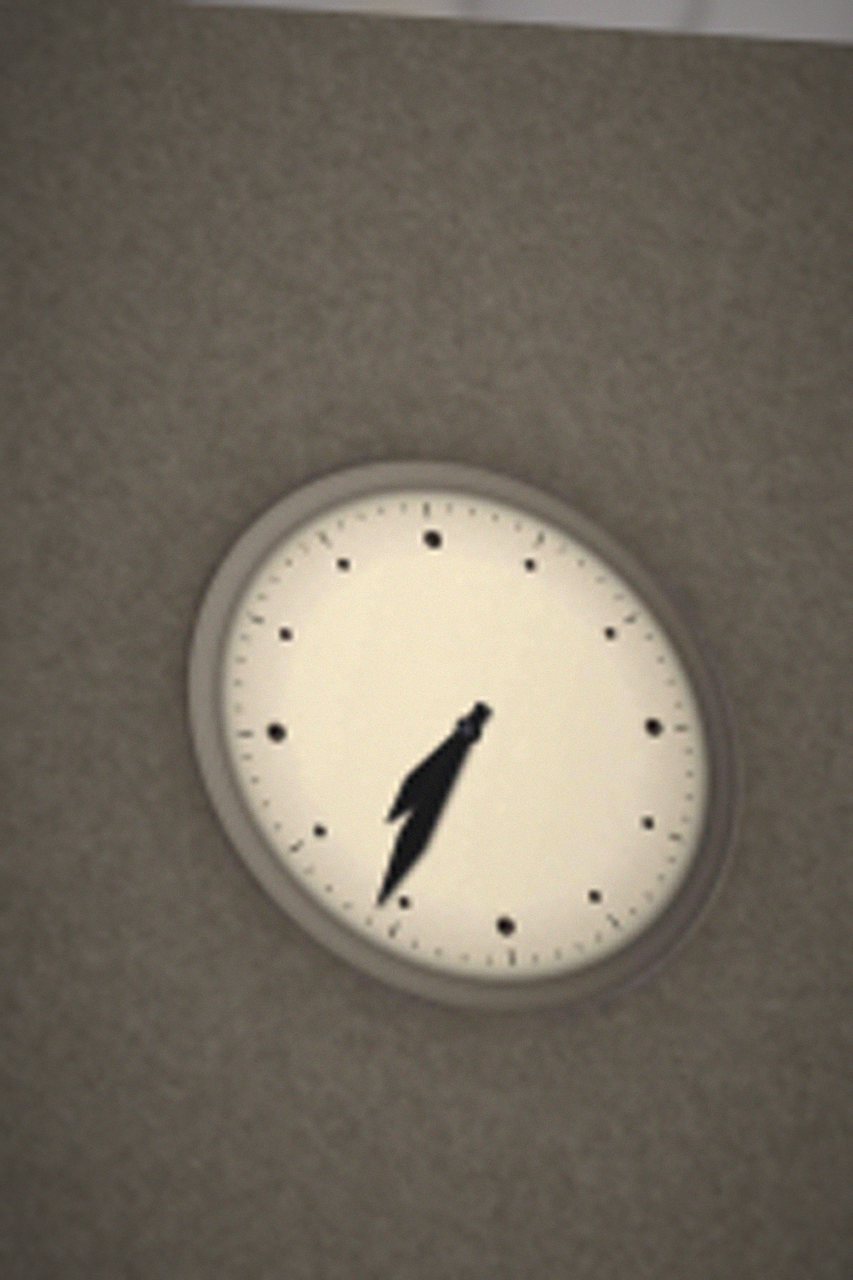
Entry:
**7:36**
